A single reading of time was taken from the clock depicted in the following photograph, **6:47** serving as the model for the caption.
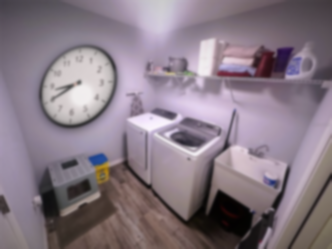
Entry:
**8:40**
